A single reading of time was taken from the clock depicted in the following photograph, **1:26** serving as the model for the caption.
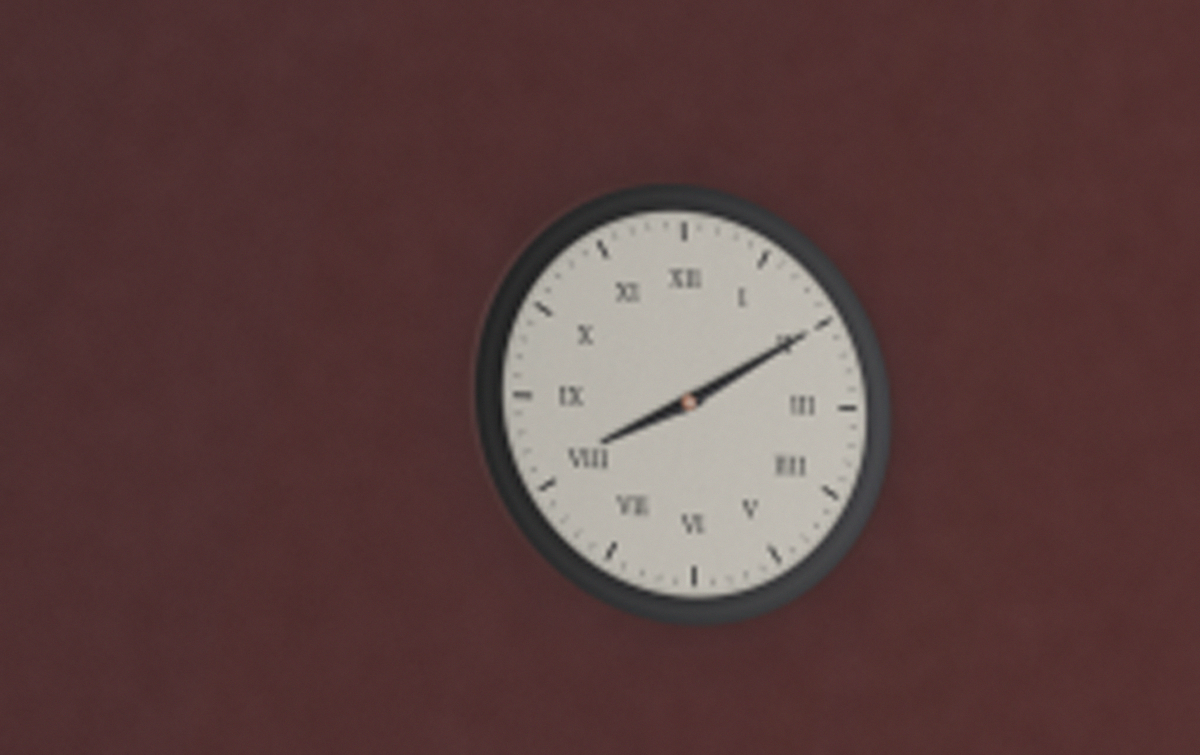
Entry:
**8:10**
